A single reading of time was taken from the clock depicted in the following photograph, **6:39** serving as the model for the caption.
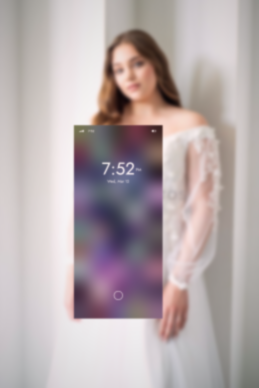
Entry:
**7:52**
